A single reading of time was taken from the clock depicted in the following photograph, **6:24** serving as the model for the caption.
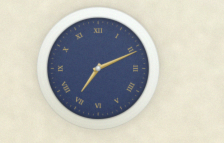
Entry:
**7:11**
